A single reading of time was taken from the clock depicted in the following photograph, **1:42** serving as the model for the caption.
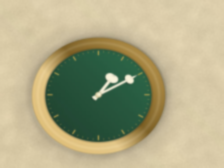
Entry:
**1:10**
